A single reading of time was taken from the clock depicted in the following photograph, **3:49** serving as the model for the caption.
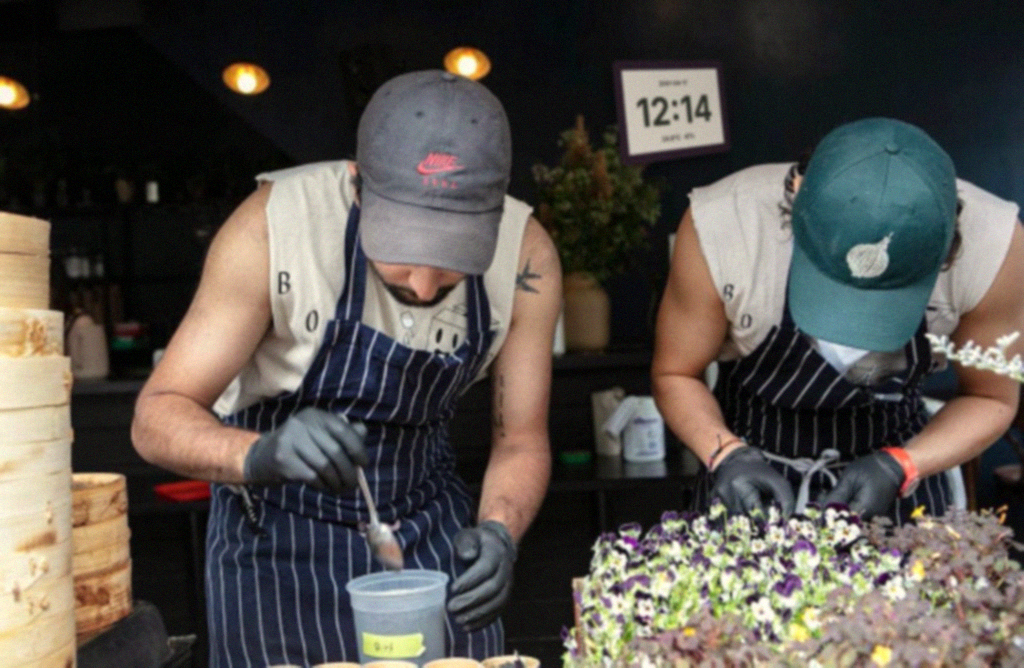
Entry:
**12:14**
